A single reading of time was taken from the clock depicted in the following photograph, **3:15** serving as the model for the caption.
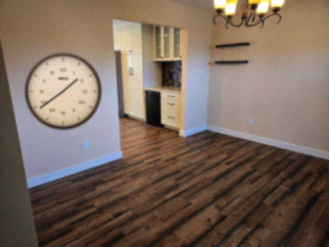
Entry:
**1:39**
